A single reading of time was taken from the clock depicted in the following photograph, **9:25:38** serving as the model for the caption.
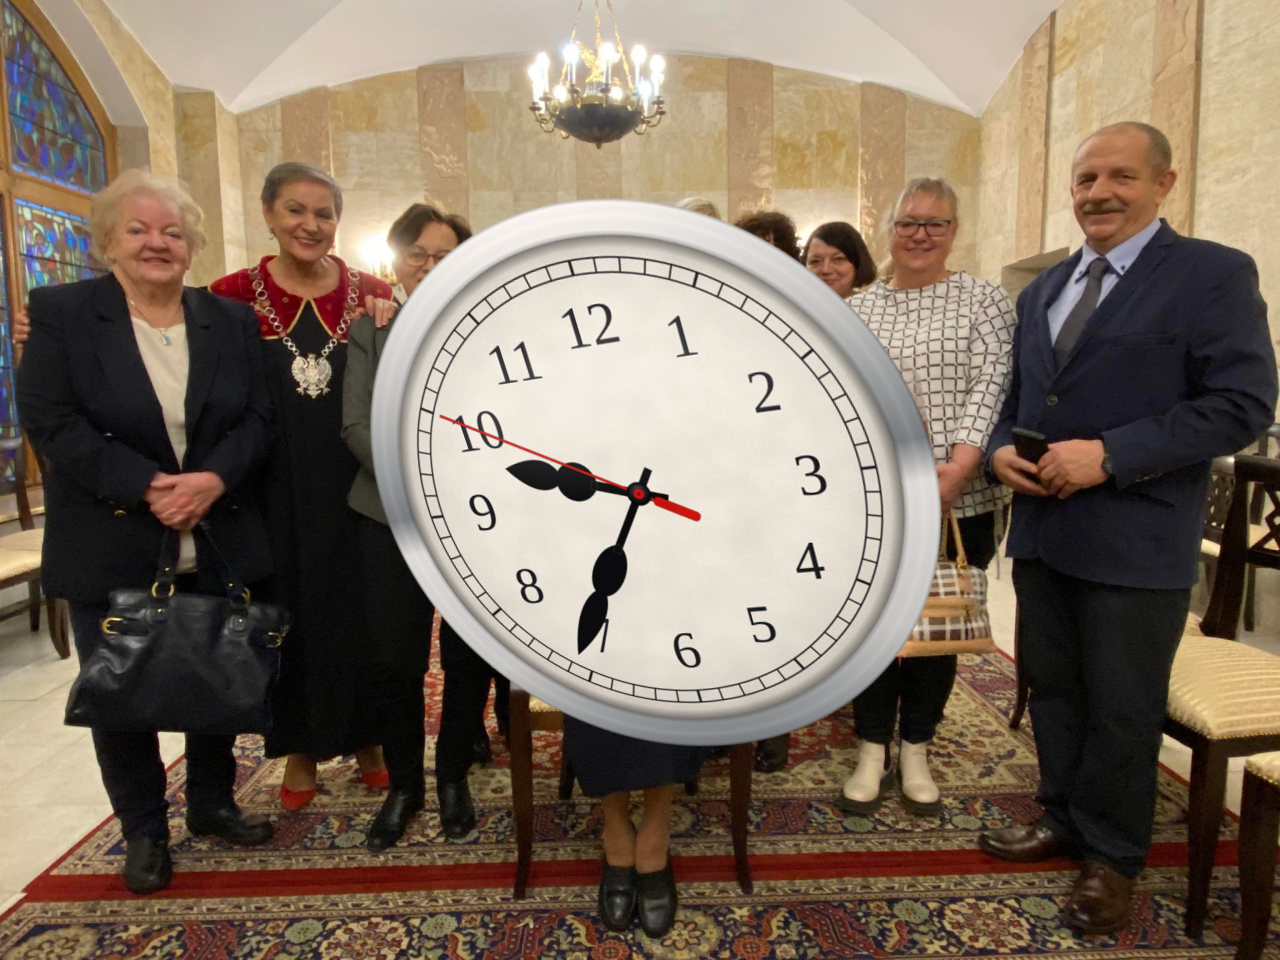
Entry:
**9:35:50**
